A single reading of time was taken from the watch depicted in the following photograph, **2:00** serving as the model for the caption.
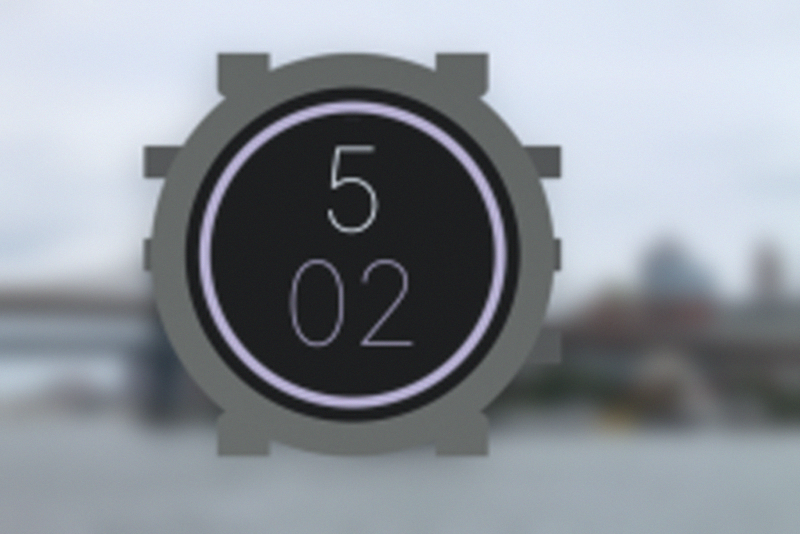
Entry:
**5:02**
